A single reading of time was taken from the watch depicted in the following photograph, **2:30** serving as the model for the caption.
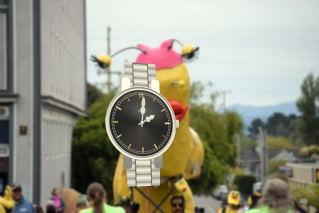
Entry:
**2:01**
